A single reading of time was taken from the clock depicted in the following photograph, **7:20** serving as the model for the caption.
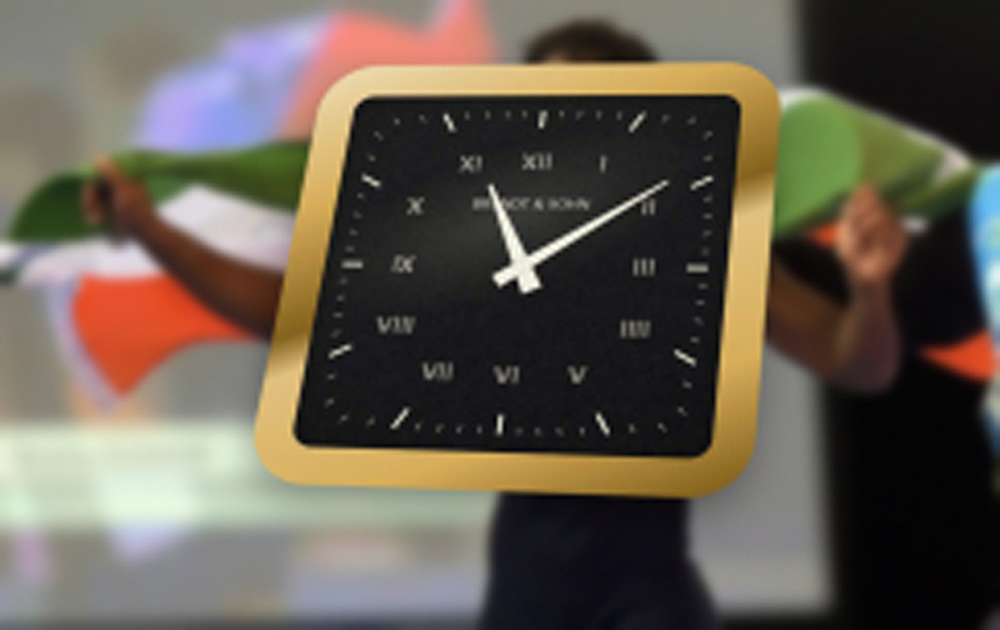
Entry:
**11:09**
